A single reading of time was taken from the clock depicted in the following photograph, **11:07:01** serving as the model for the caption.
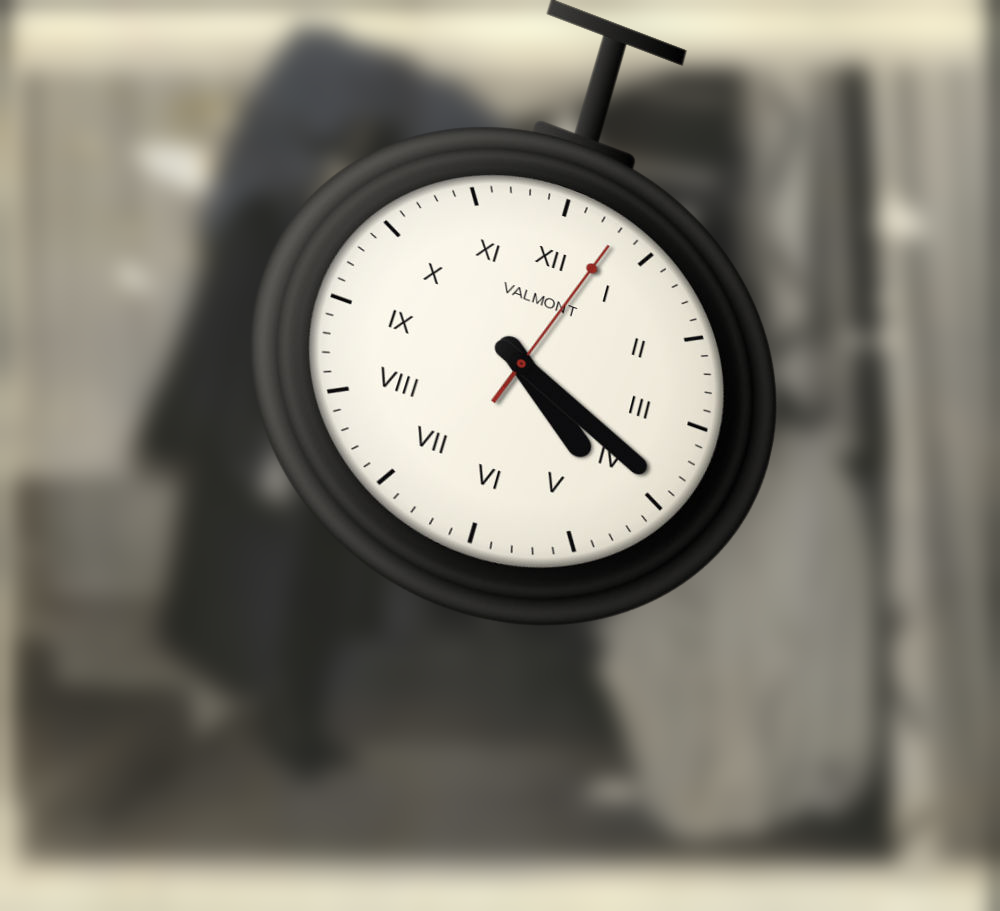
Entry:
**4:19:03**
